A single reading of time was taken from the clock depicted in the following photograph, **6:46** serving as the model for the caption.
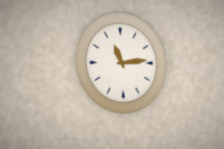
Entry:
**11:14**
